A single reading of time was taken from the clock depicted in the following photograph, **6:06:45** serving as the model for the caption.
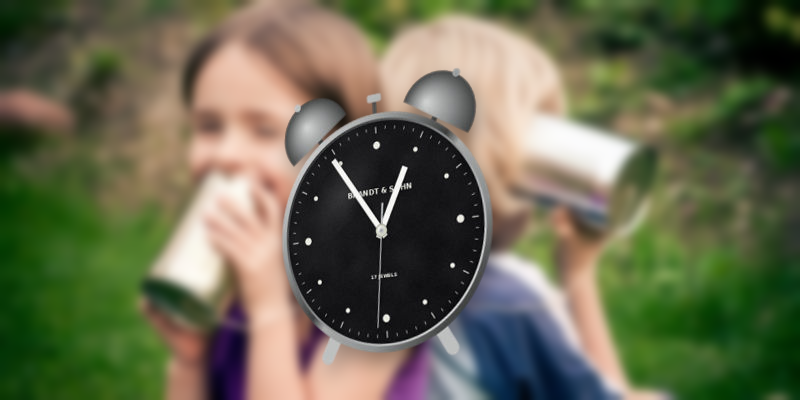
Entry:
**12:54:31**
